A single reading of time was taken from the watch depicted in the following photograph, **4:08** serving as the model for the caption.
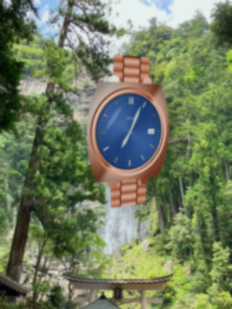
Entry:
**7:04**
